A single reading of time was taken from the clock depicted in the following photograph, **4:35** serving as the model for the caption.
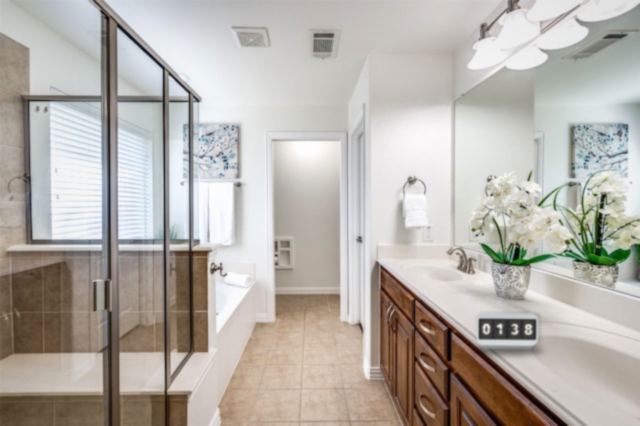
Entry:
**1:38**
